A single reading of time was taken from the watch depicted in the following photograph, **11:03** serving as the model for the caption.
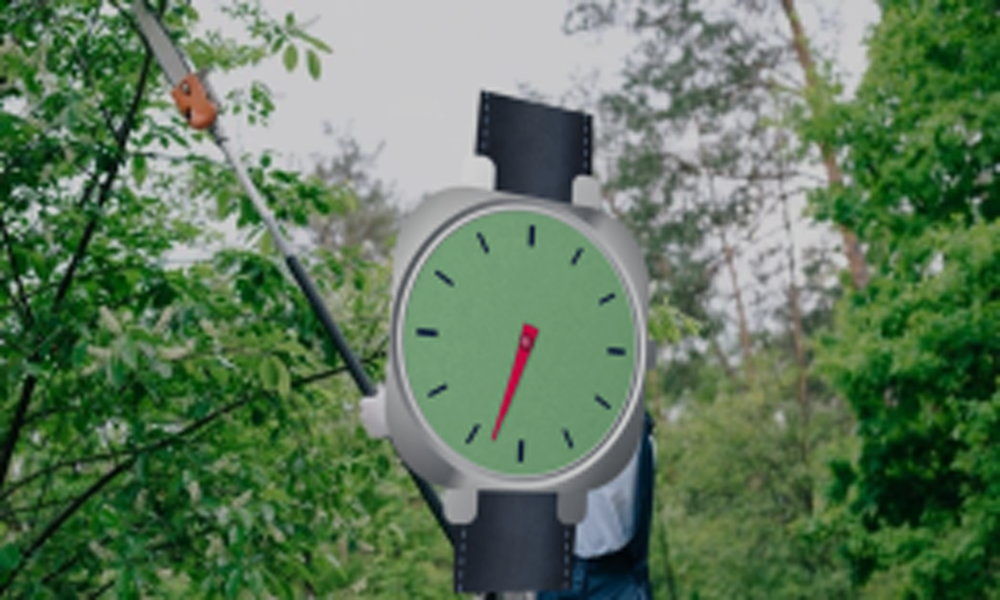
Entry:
**6:33**
